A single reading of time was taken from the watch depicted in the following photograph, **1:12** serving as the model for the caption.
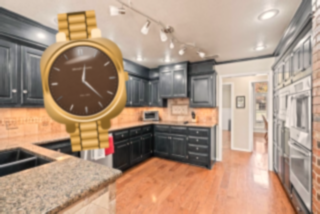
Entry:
**12:23**
